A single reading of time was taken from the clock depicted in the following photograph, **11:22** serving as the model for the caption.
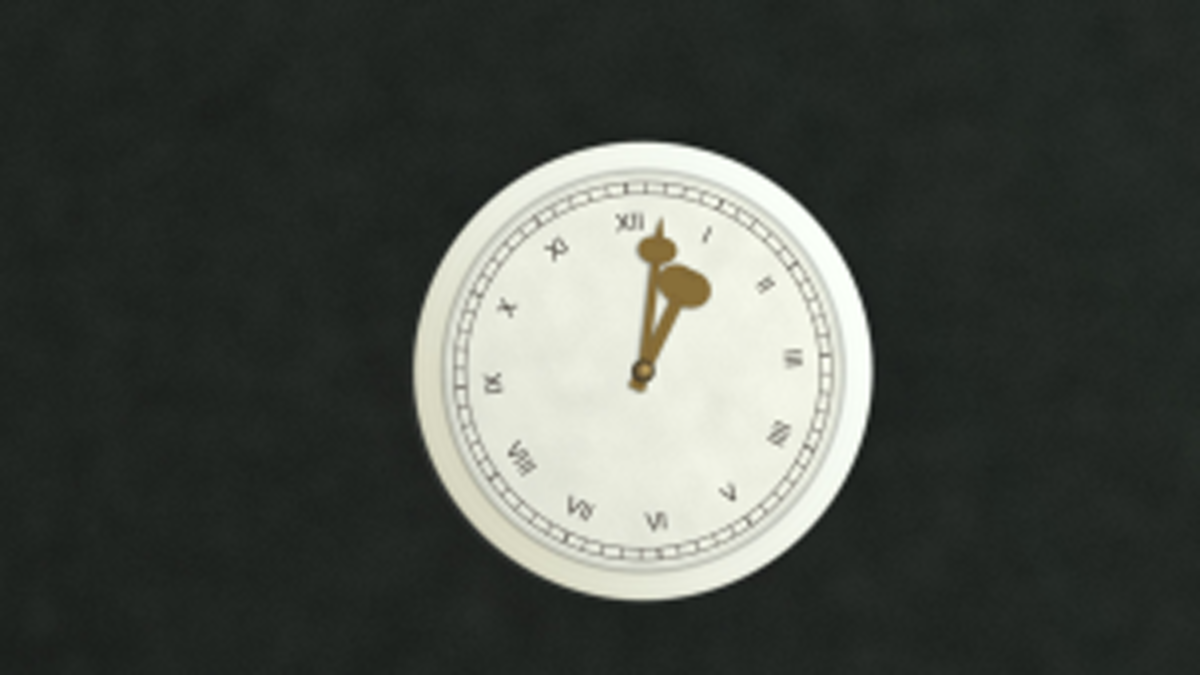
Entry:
**1:02**
